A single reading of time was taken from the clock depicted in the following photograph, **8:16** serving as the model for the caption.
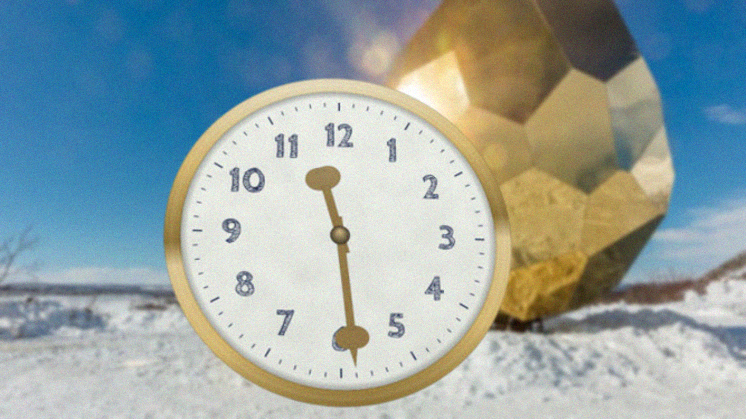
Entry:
**11:29**
